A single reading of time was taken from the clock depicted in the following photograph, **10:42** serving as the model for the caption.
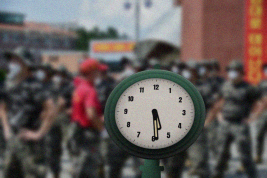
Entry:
**5:29**
